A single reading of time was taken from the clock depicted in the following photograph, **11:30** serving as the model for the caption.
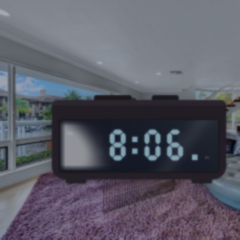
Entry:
**8:06**
